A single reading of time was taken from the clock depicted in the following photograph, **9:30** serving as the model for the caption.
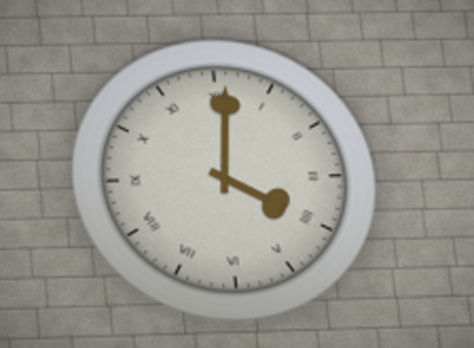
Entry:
**4:01**
